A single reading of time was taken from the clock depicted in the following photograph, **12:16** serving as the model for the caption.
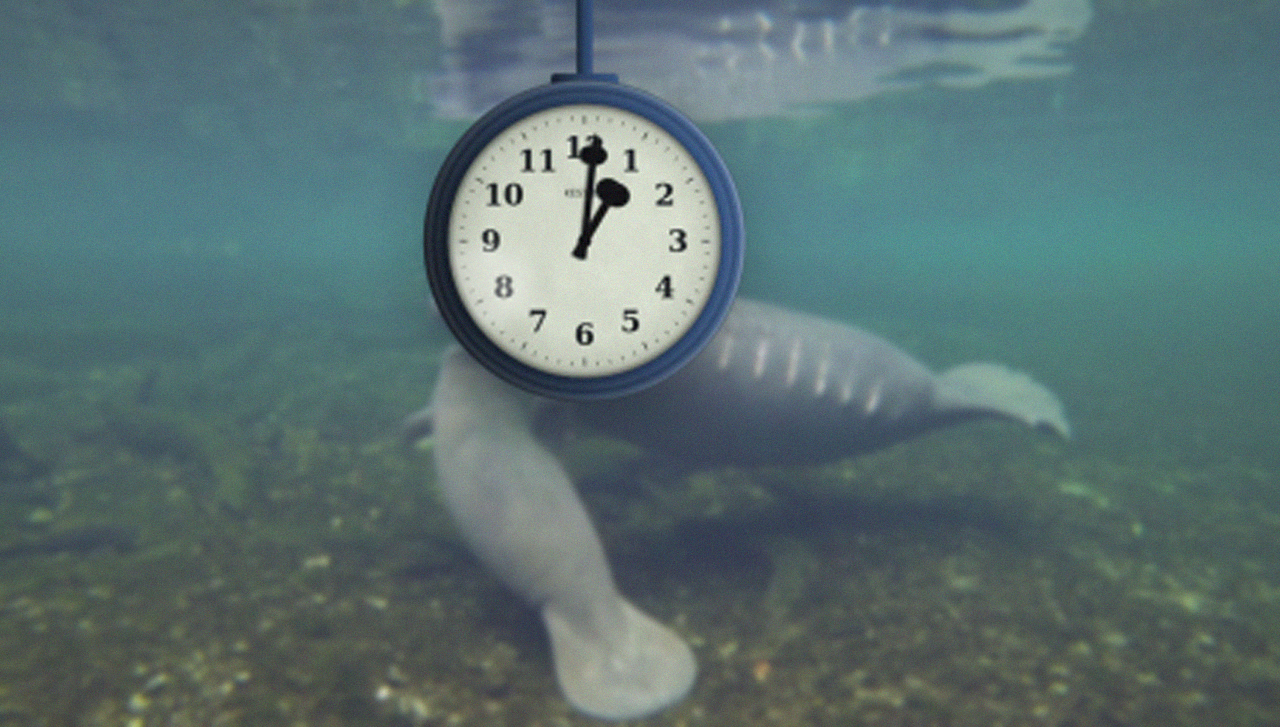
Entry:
**1:01**
